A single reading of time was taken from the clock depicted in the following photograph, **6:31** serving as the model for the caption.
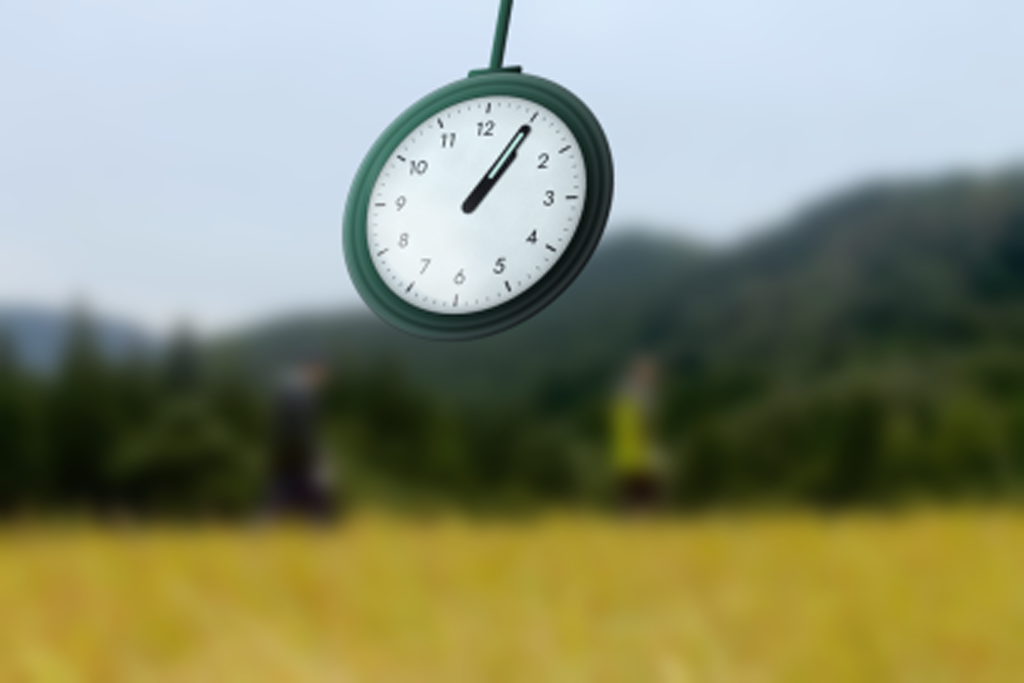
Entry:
**1:05**
